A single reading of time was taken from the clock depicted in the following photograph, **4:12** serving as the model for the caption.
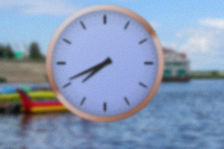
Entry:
**7:41**
